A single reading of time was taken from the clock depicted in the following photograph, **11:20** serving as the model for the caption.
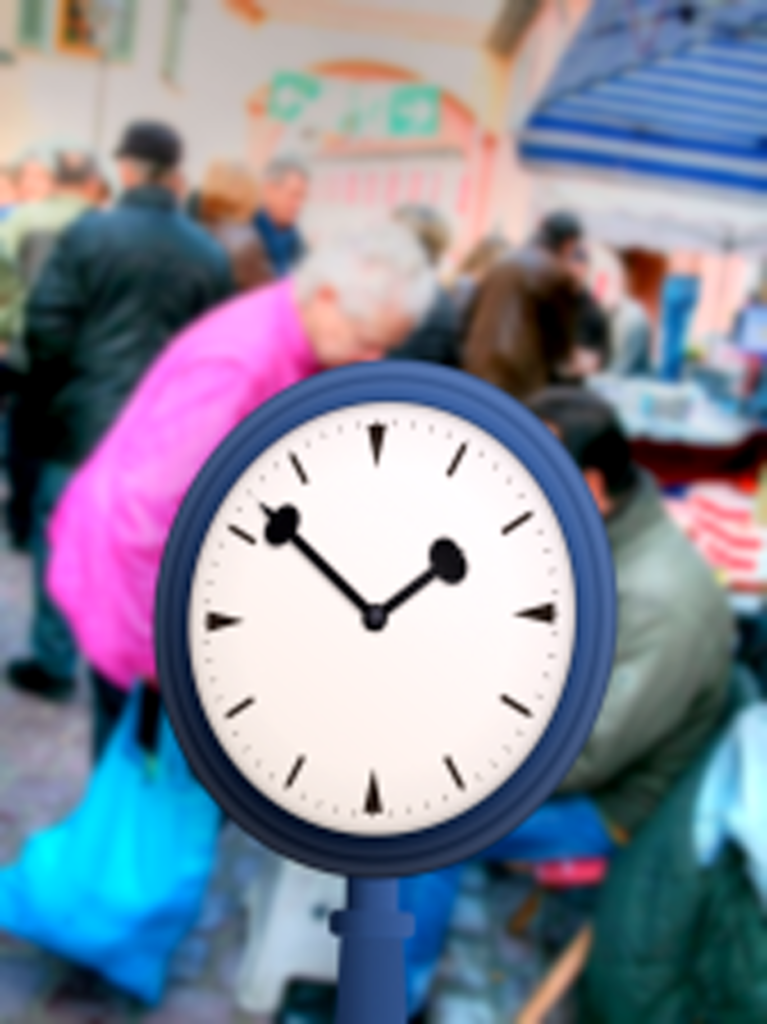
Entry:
**1:52**
